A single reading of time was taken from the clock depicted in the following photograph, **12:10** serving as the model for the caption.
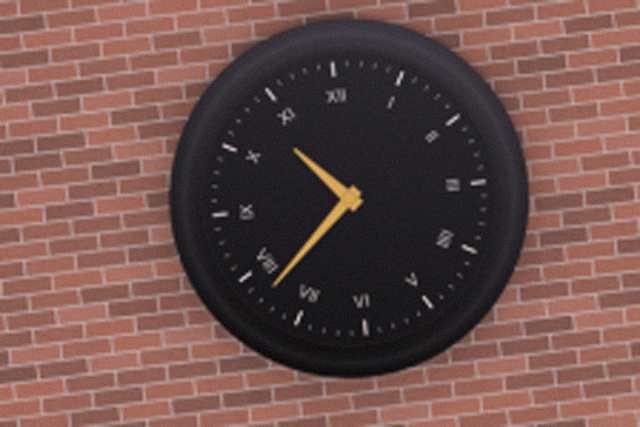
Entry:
**10:38**
